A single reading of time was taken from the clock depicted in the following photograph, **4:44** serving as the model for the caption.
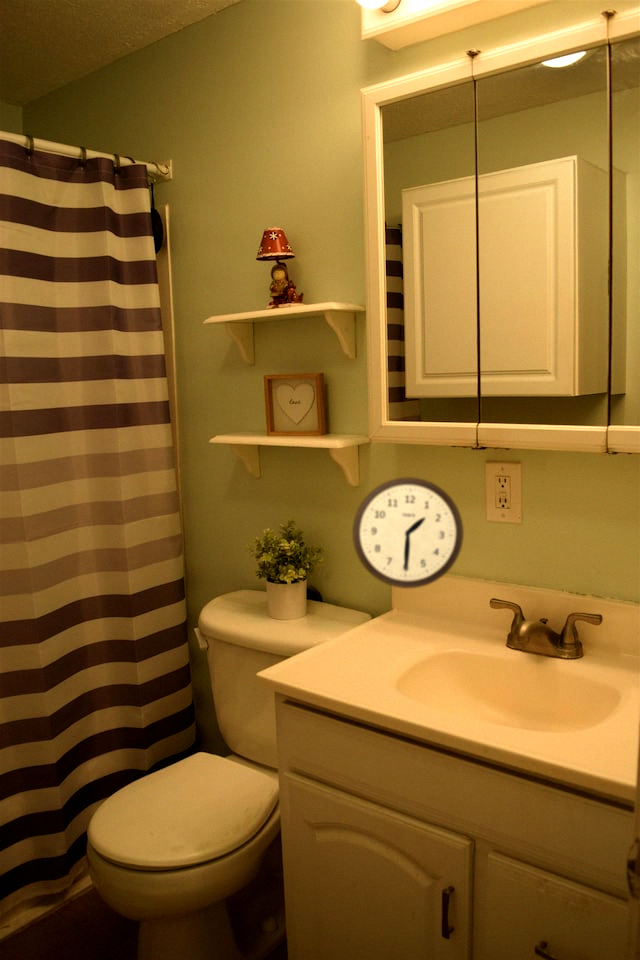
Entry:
**1:30**
